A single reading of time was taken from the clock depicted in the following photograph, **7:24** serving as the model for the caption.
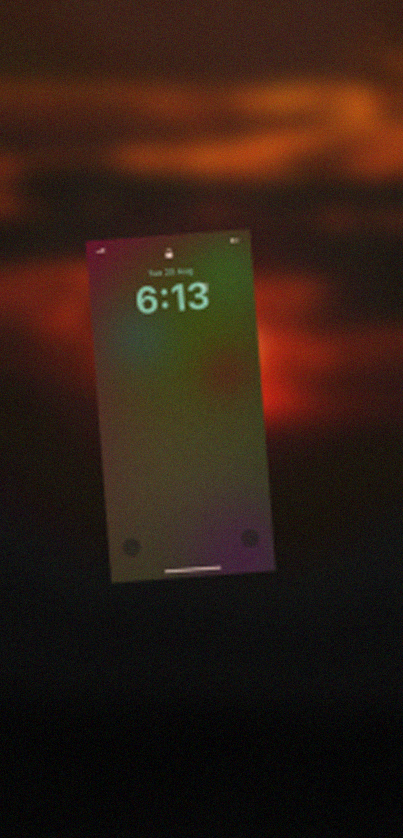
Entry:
**6:13**
